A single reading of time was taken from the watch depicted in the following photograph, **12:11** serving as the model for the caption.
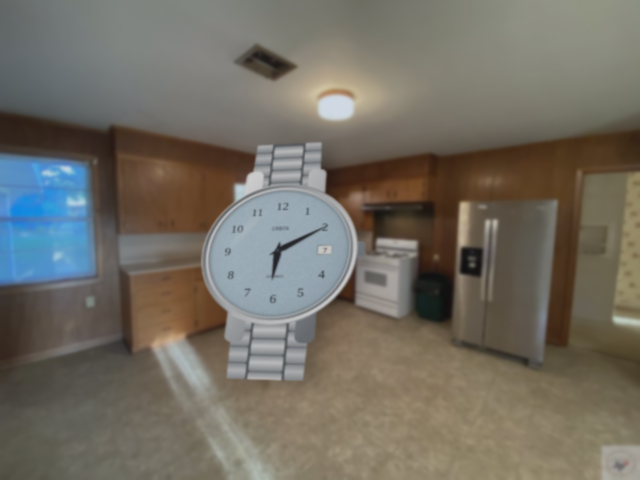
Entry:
**6:10**
